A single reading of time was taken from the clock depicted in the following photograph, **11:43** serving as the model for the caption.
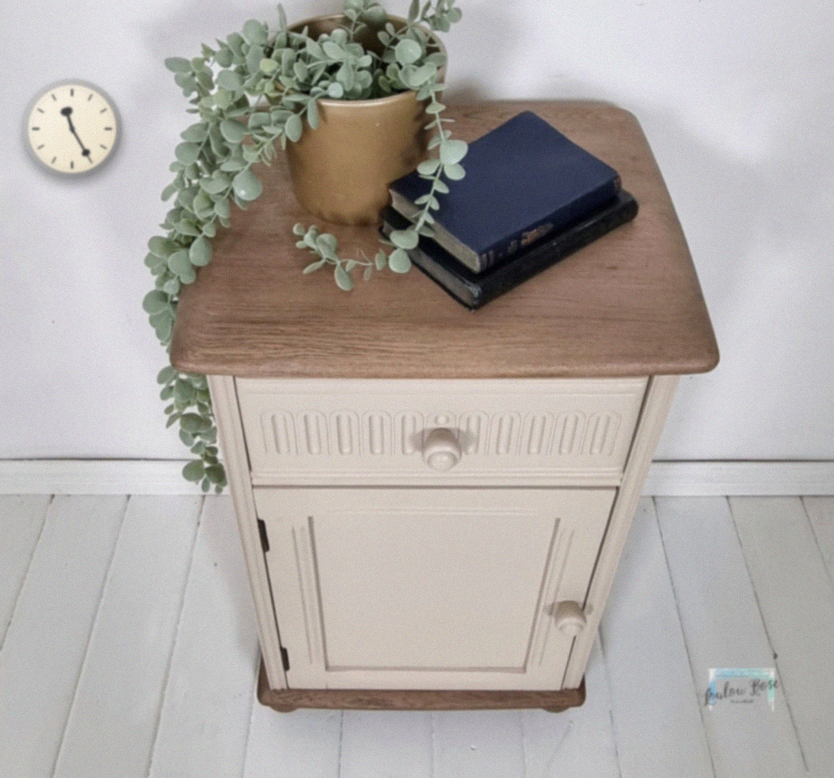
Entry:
**11:25**
